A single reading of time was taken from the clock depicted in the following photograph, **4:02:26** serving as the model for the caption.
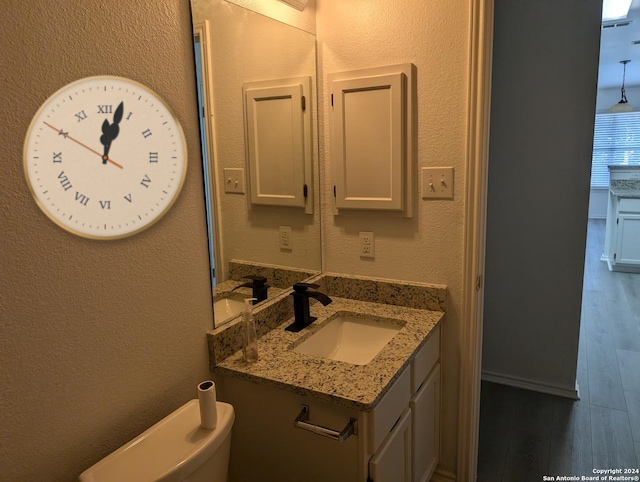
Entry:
**12:02:50**
